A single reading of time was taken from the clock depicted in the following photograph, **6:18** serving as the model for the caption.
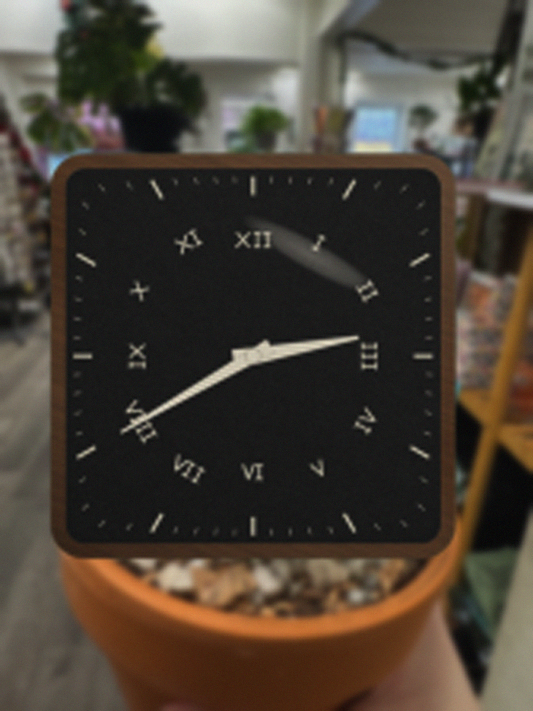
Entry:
**2:40**
